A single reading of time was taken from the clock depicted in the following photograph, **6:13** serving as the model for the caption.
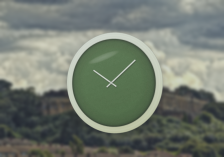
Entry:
**10:08**
